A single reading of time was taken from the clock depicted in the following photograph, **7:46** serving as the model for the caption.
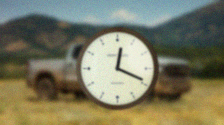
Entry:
**12:19**
